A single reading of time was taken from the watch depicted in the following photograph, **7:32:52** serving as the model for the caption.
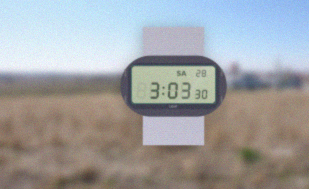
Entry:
**3:03:30**
